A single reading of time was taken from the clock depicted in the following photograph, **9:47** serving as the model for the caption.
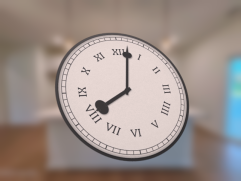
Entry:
**8:02**
